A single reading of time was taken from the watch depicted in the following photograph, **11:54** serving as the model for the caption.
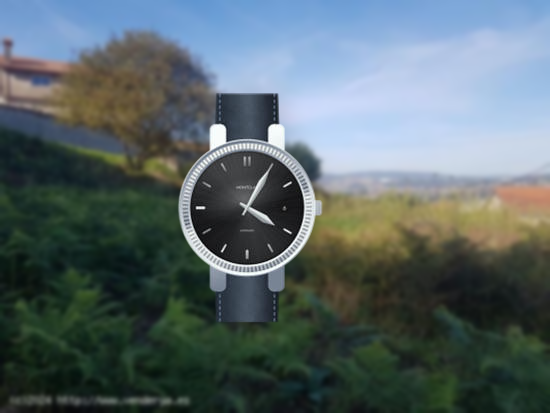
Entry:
**4:05**
